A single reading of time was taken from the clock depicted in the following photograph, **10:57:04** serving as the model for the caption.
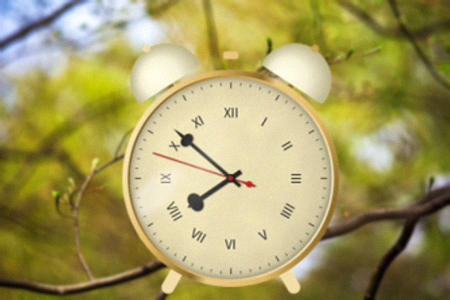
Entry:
**7:51:48**
